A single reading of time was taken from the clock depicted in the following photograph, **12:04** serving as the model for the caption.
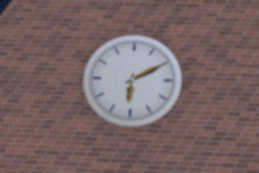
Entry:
**6:10**
